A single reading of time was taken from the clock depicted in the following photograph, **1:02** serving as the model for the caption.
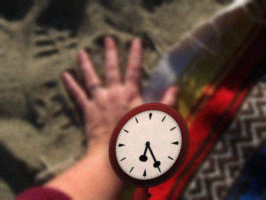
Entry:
**6:25**
